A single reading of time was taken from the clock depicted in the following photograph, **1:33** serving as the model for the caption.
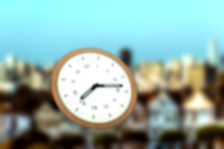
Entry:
**8:18**
